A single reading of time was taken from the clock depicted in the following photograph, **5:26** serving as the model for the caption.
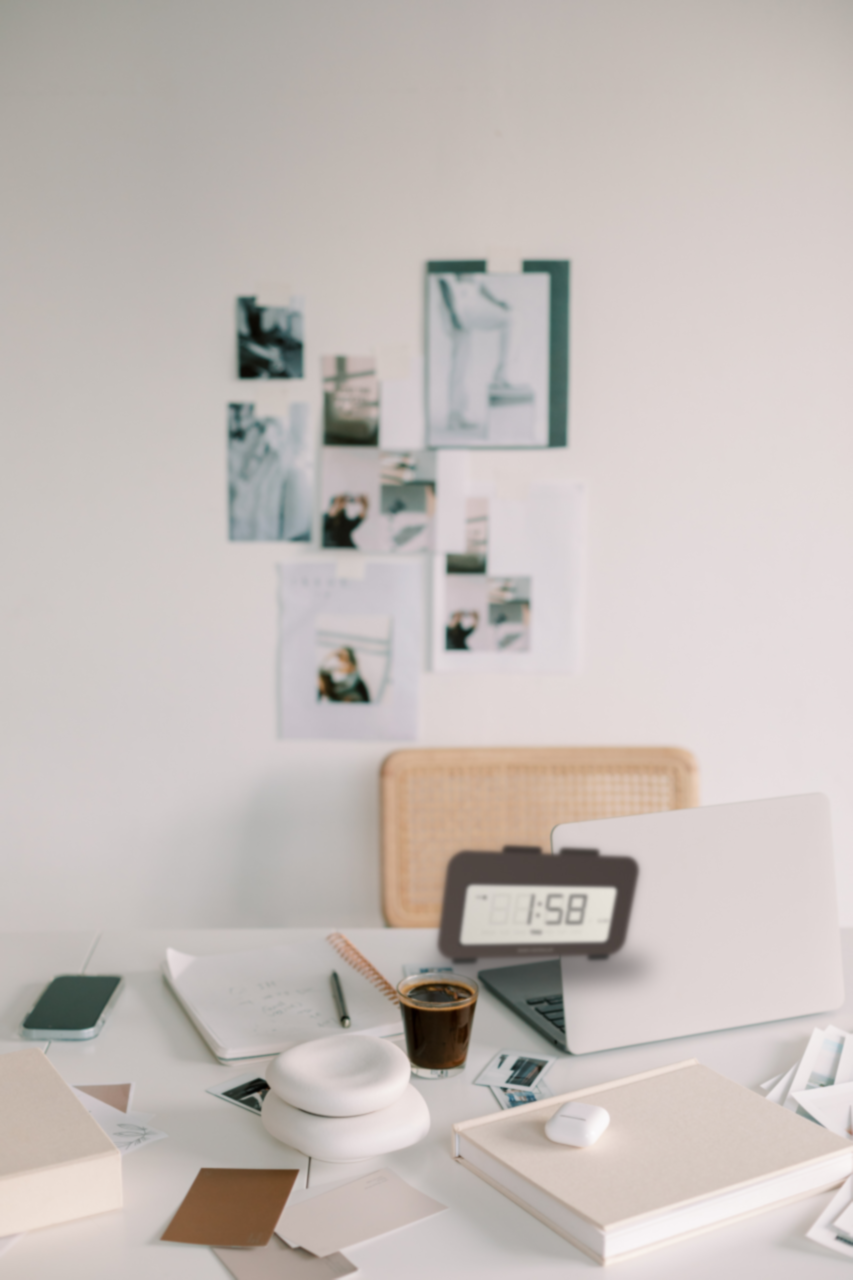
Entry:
**1:58**
